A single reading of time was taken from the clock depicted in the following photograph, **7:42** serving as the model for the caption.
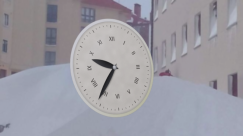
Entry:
**9:36**
